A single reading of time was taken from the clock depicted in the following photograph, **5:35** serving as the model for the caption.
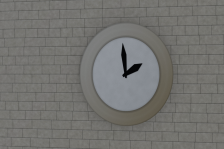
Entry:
**1:59**
